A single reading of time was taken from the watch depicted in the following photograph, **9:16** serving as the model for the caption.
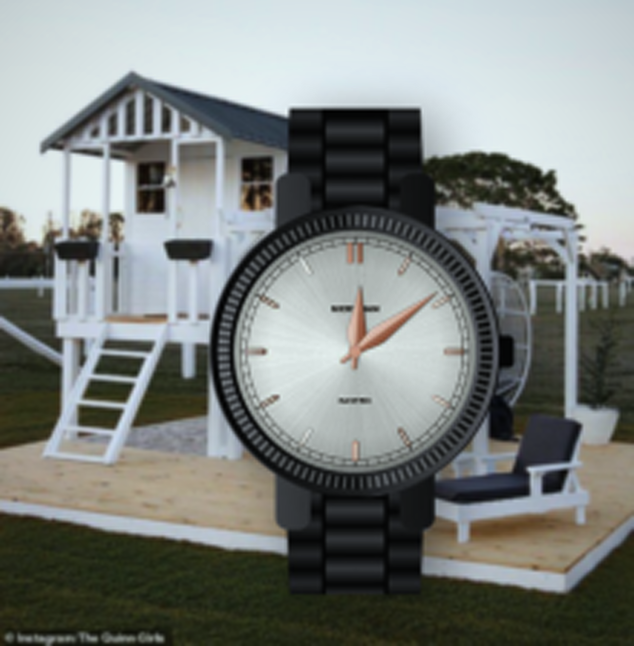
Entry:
**12:09**
